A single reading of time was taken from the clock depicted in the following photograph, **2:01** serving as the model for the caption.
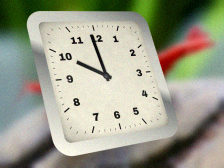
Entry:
**9:59**
